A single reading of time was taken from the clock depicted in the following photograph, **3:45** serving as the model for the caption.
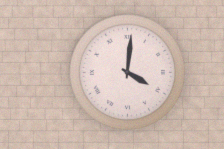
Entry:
**4:01**
